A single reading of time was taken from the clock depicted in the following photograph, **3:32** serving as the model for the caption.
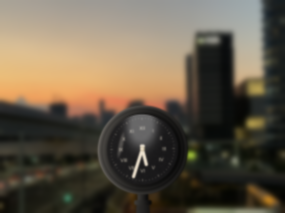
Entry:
**5:33**
